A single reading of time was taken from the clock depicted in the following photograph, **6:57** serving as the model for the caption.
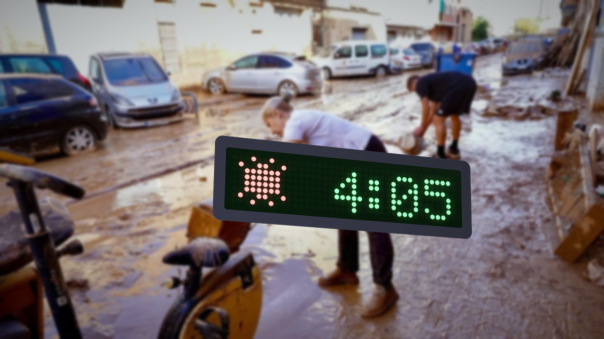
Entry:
**4:05**
